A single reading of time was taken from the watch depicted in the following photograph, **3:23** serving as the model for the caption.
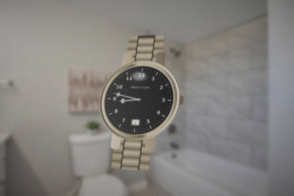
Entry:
**8:47**
